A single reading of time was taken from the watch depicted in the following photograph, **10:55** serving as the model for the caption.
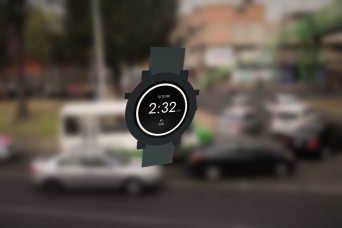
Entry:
**2:32**
